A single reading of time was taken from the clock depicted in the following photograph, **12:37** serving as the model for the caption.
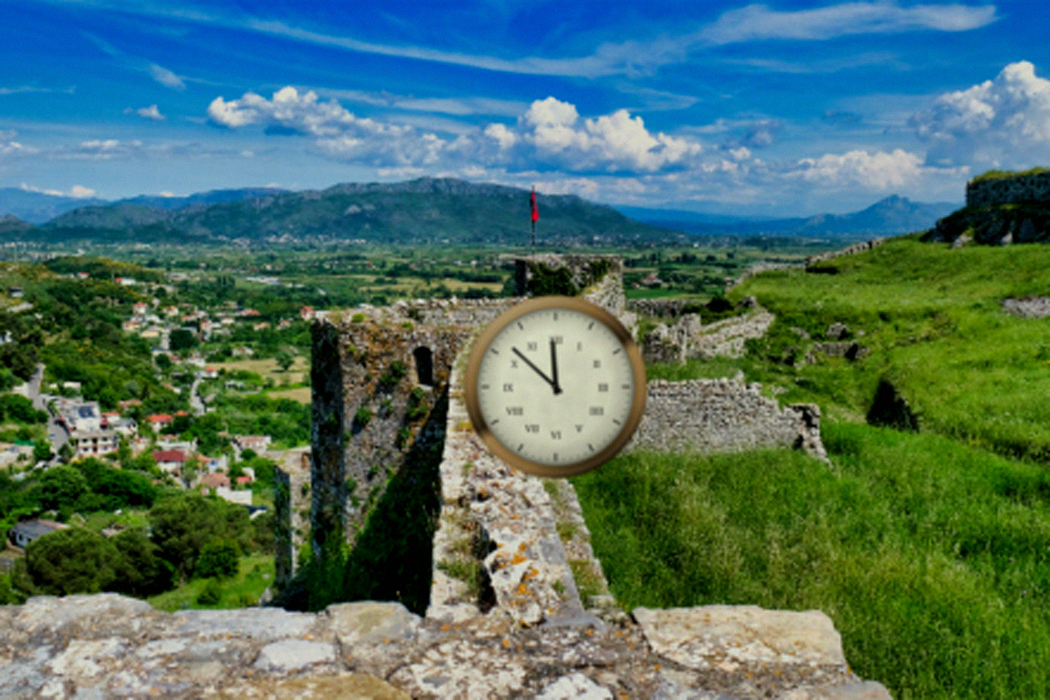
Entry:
**11:52**
